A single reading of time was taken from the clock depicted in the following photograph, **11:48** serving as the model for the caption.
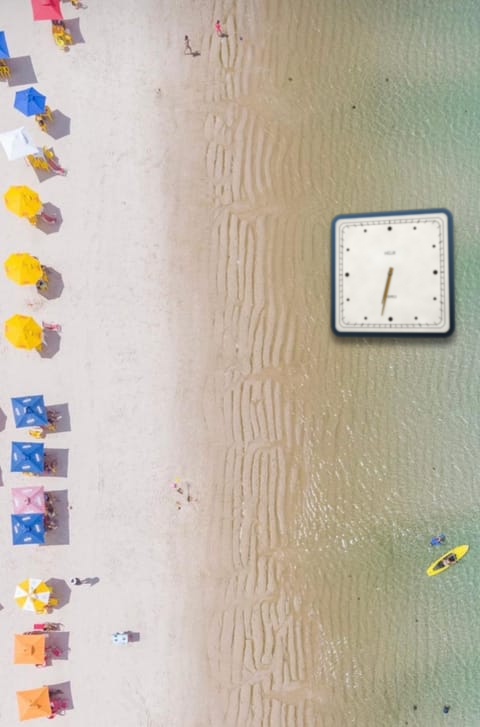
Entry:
**6:32**
